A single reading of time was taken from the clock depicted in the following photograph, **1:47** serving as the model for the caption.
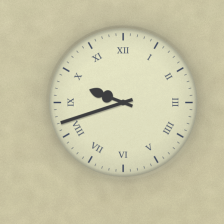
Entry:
**9:42**
